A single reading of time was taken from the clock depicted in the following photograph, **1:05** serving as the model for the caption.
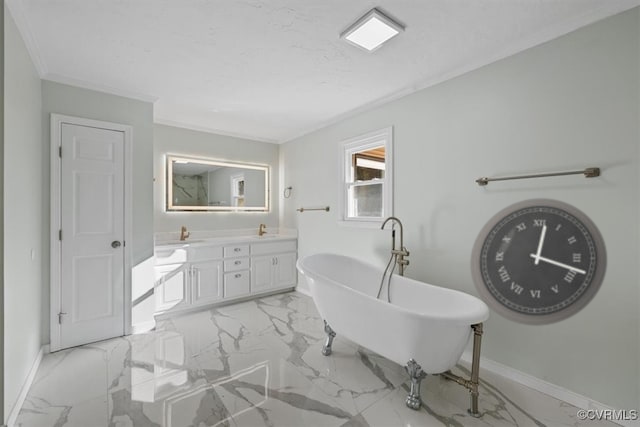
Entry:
**12:18**
